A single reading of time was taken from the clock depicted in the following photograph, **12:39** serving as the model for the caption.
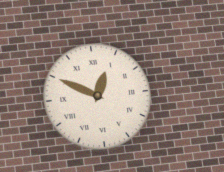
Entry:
**12:50**
